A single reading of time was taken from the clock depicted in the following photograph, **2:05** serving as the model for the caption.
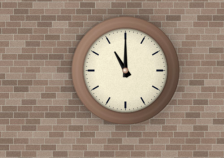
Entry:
**11:00**
